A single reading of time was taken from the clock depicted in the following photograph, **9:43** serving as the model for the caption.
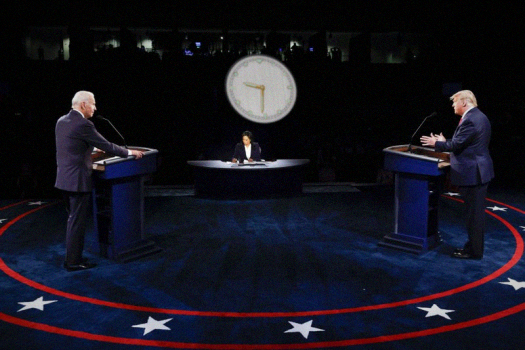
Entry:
**9:31**
